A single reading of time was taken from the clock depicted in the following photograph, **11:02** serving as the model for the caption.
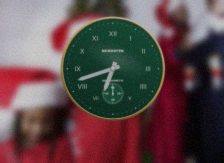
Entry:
**6:42**
